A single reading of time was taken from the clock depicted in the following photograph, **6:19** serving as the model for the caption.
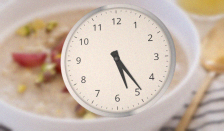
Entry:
**5:24**
